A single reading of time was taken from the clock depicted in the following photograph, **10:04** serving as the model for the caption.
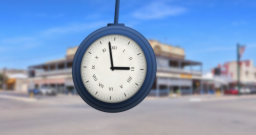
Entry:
**2:58**
